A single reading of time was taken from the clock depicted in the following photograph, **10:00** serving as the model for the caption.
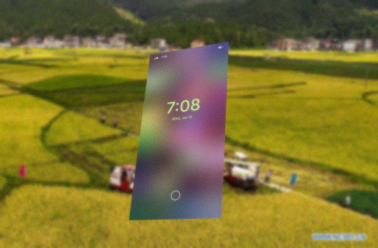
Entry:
**7:08**
